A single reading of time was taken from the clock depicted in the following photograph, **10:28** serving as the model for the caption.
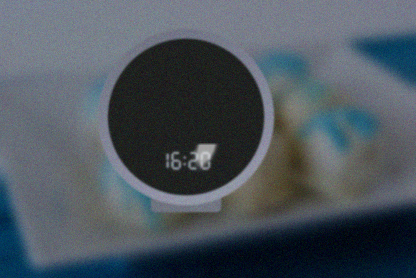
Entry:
**16:20**
